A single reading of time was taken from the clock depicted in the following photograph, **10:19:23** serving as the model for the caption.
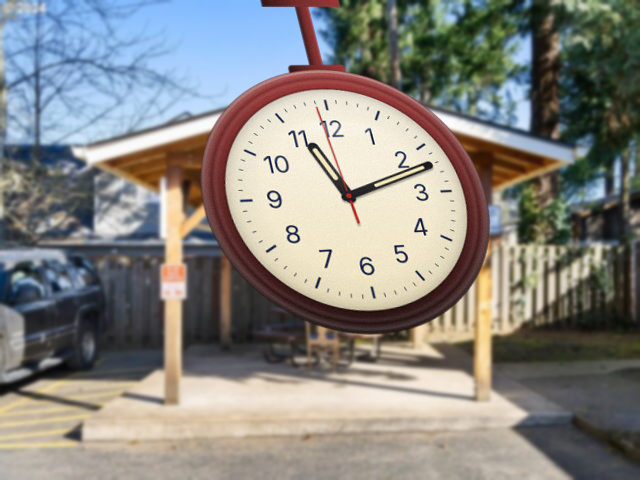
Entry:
**11:11:59**
